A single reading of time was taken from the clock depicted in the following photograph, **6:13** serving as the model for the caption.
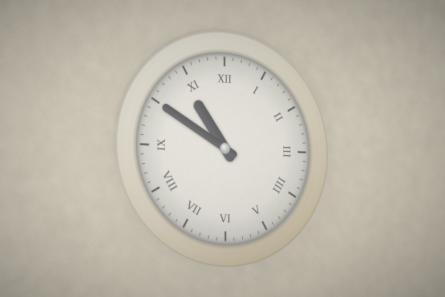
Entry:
**10:50**
